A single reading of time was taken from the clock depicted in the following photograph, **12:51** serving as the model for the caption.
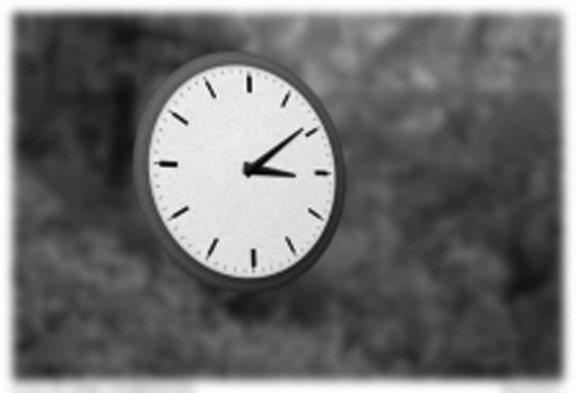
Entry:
**3:09**
